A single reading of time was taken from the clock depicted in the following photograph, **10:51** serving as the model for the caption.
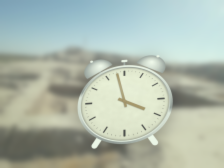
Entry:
**3:58**
